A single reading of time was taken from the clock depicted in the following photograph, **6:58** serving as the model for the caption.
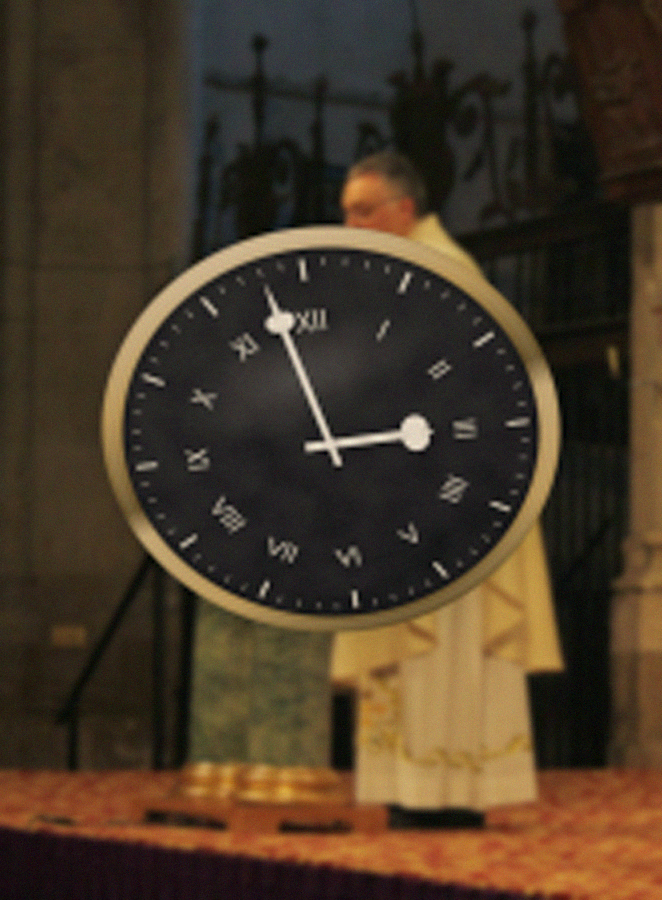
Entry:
**2:58**
